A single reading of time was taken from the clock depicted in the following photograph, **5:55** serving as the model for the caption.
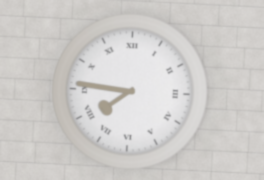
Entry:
**7:46**
